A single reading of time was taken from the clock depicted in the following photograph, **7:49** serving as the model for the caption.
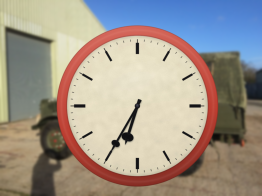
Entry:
**6:35**
